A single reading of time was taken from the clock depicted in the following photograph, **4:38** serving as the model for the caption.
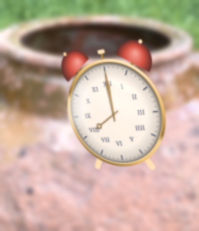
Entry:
**8:00**
